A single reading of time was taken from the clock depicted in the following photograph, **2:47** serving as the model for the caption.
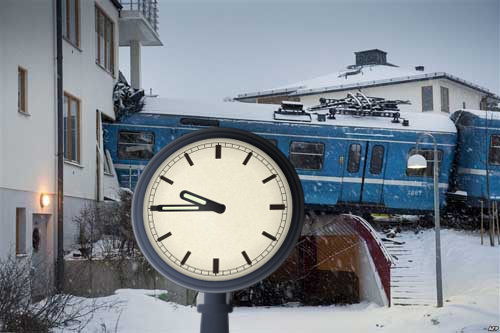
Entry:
**9:45**
